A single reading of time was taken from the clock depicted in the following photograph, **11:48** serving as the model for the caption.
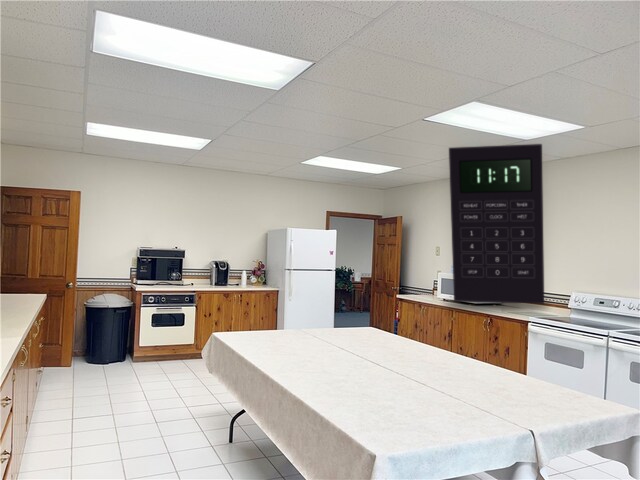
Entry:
**11:17**
